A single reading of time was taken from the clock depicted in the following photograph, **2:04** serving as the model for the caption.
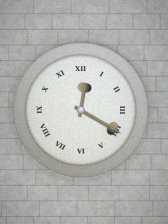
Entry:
**12:20**
